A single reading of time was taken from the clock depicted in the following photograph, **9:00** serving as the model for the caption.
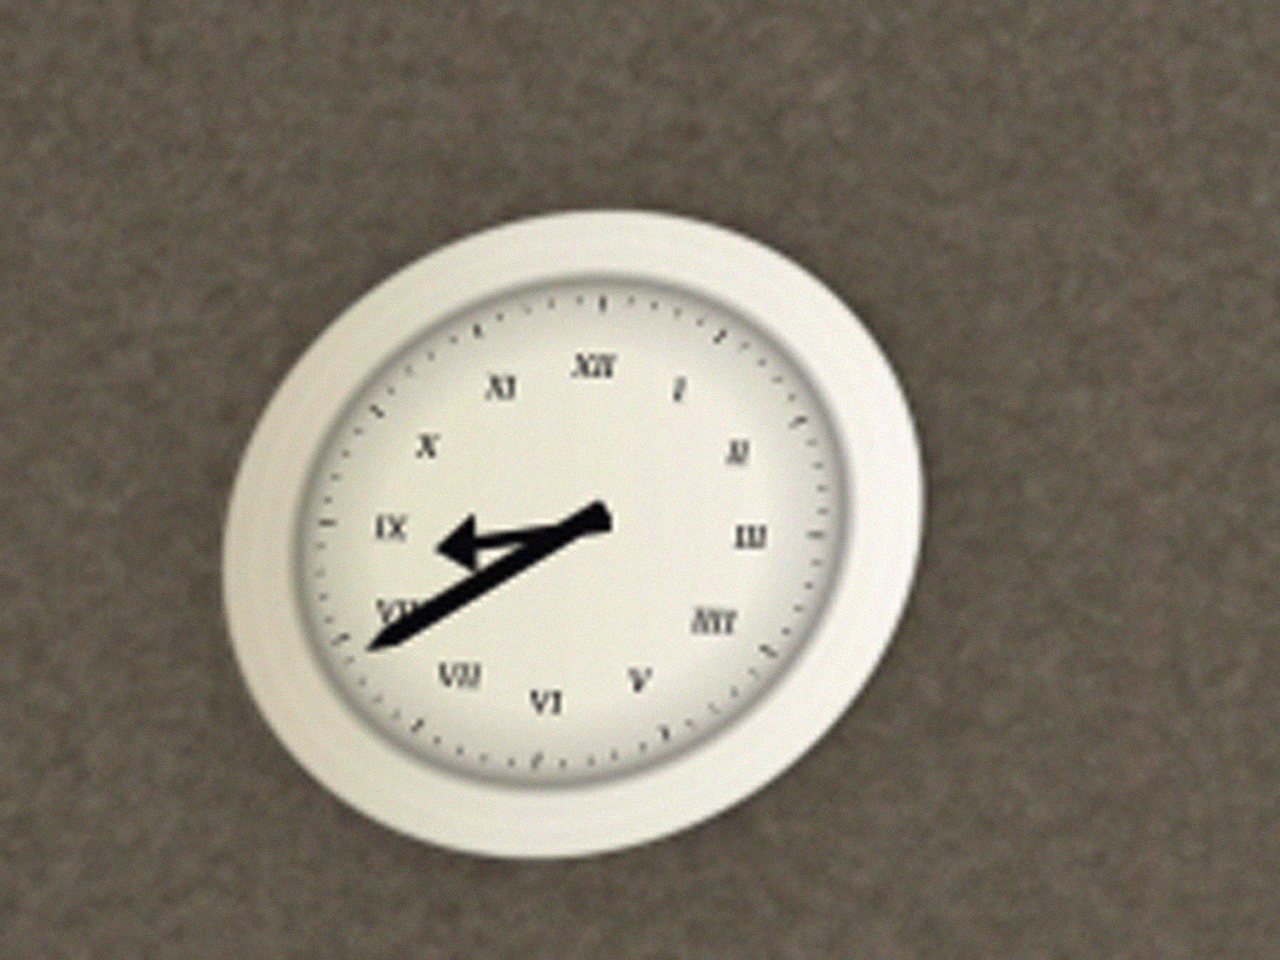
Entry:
**8:39**
